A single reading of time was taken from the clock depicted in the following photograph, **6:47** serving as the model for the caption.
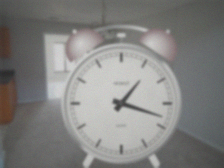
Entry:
**1:18**
